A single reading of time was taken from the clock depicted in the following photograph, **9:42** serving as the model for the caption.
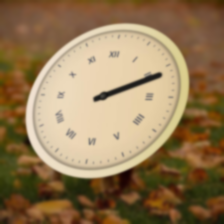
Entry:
**2:11**
